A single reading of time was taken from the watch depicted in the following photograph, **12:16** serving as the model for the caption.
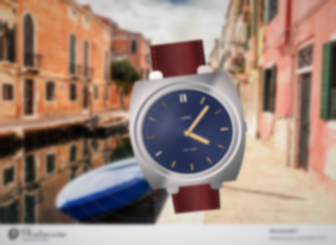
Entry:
**4:07**
